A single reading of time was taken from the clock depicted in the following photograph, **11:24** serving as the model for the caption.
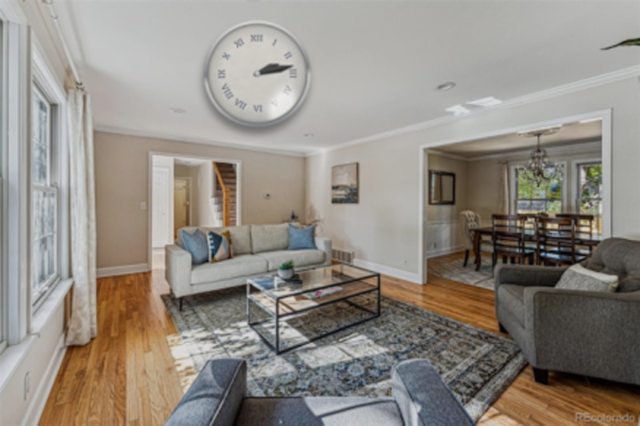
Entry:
**2:13**
